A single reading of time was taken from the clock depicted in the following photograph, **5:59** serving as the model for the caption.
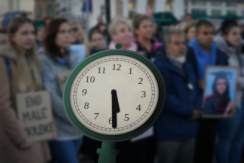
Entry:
**5:29**
